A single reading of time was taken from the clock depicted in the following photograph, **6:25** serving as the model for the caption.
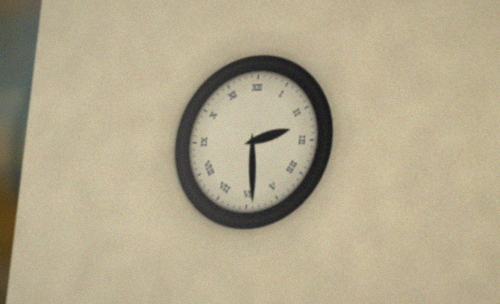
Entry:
**2:29**
